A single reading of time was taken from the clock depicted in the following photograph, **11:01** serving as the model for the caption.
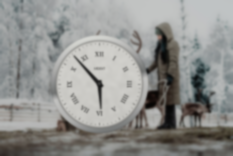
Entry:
**5:53**
